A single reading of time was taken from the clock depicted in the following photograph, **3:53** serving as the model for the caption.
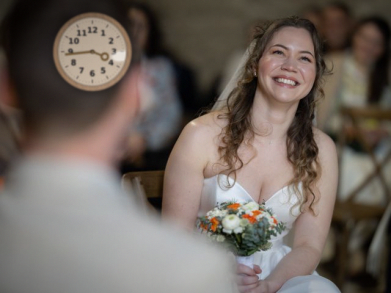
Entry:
**3:44**
